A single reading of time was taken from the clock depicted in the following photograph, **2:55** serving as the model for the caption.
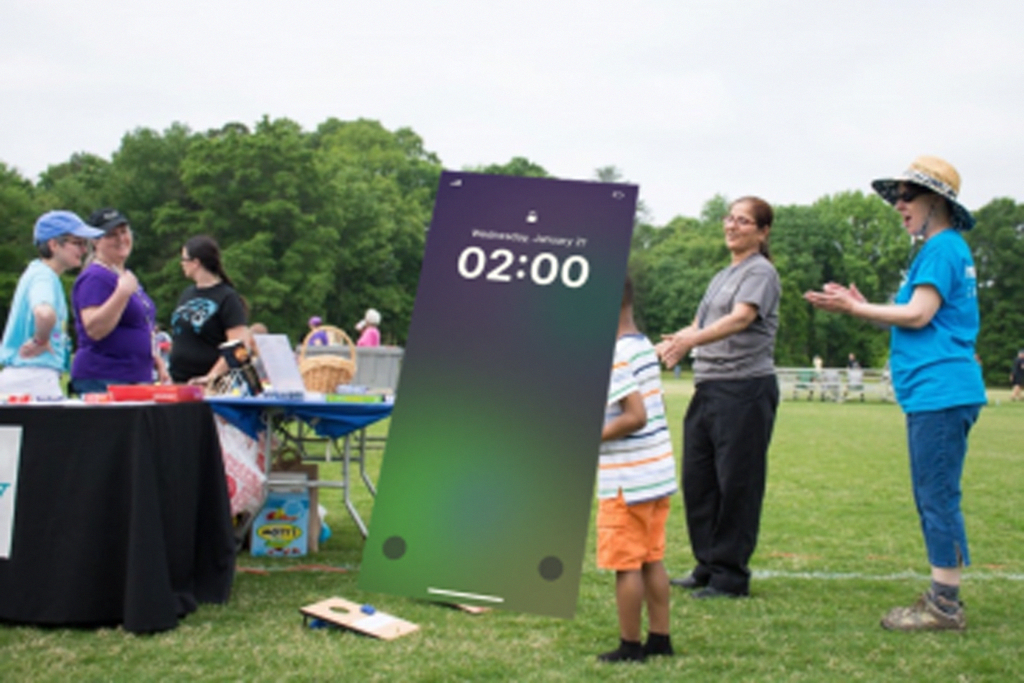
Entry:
**2:00**
